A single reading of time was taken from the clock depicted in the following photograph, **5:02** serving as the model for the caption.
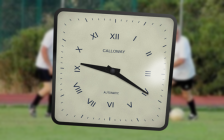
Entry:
**9:20**
